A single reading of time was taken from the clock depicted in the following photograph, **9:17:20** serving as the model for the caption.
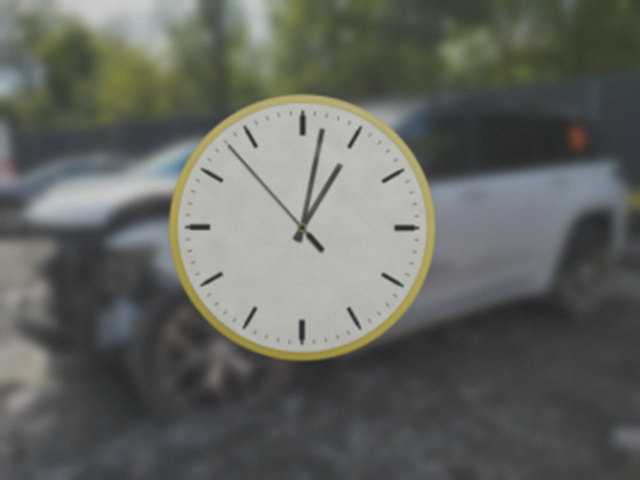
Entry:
**1:01:53**
